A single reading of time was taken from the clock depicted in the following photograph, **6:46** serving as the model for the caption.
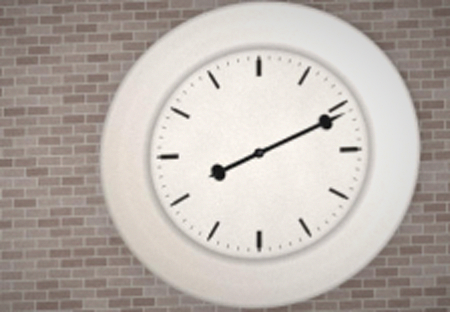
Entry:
**8:11**
